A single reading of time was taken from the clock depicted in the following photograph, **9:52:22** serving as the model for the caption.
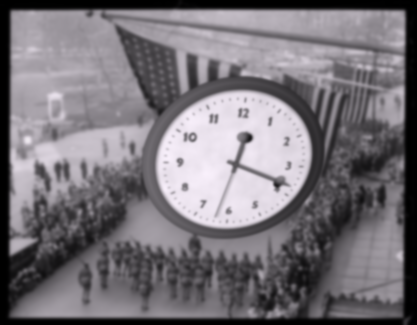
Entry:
**12:18:32**
